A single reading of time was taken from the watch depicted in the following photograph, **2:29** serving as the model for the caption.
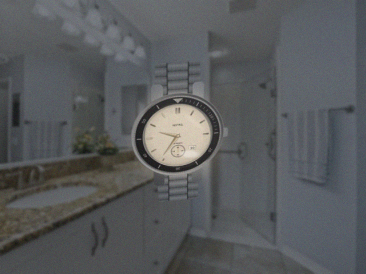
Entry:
**9:36**
